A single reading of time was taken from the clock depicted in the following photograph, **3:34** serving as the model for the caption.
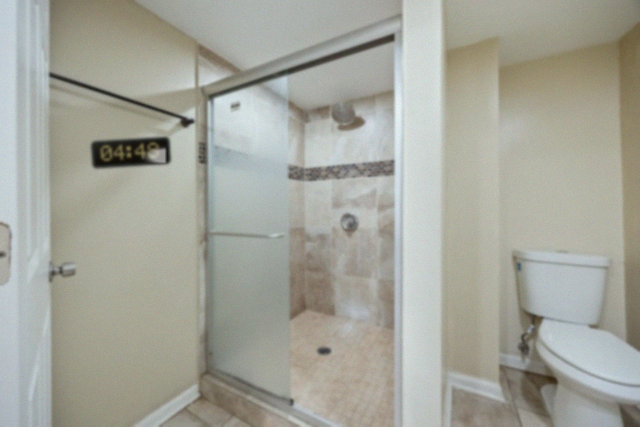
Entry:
**4:48**
